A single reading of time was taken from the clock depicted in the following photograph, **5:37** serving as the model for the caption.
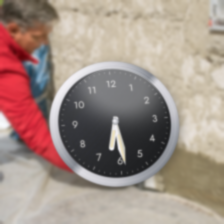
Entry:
**6:29**
